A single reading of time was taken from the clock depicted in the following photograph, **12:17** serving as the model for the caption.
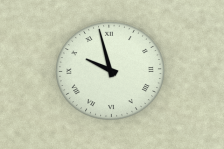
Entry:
**9:58**
